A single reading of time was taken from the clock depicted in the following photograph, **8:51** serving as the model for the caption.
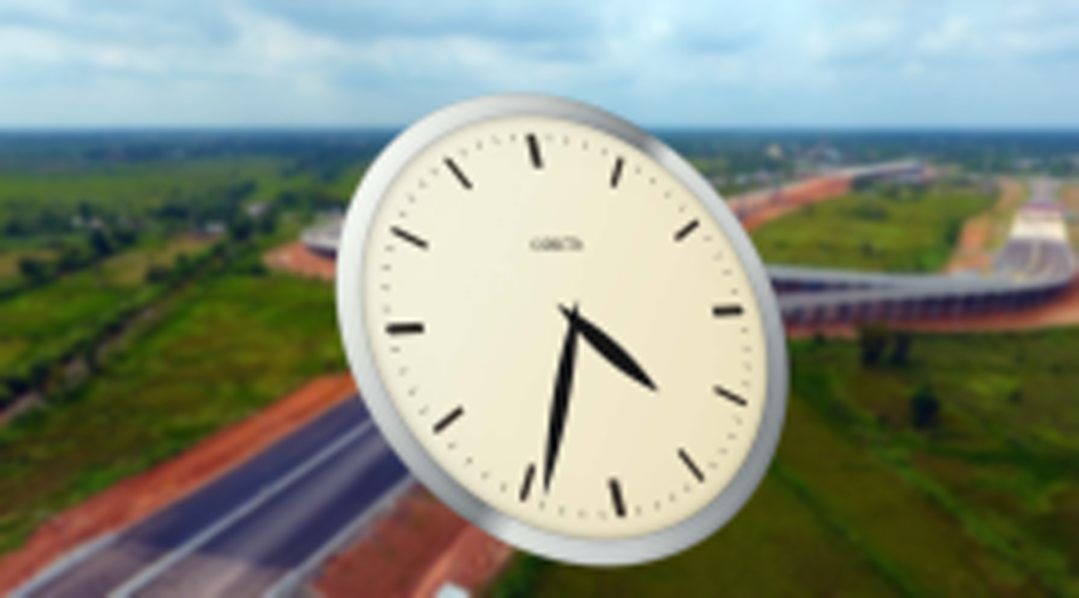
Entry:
**4:34**
